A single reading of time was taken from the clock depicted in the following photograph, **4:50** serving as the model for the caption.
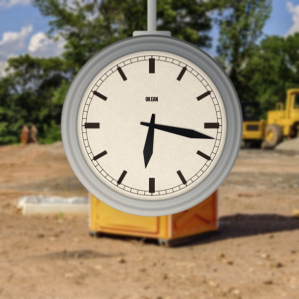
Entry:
**6:17**
